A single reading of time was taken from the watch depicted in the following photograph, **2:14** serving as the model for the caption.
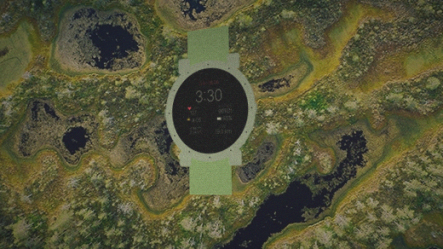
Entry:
**3:30**
